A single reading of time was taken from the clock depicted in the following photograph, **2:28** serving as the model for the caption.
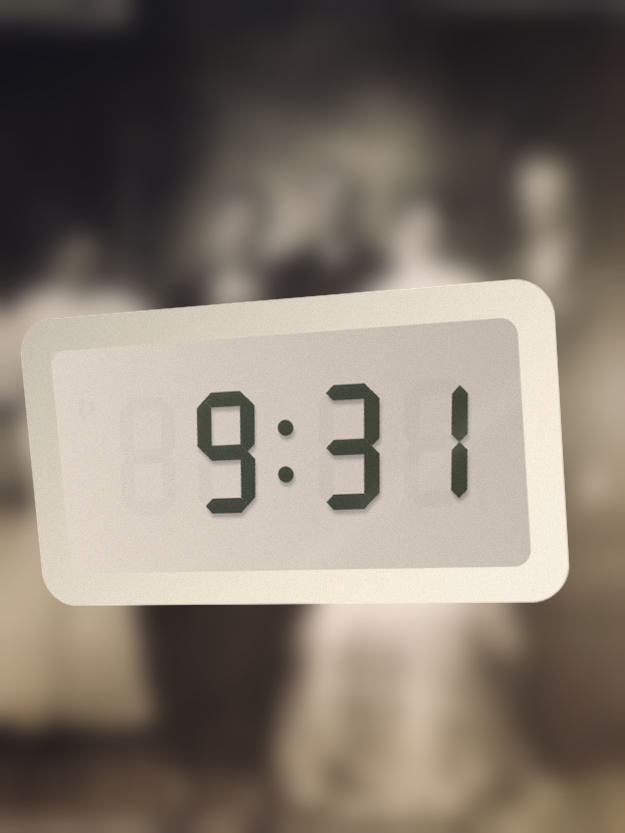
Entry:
**9:31**
